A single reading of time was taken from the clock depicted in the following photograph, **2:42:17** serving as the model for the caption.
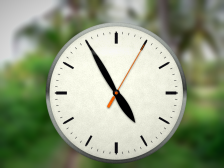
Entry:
**4:55:05**
